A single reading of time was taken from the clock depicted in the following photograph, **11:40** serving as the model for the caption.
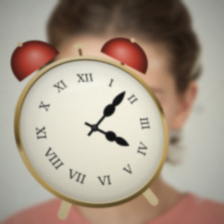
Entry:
**4:08**
